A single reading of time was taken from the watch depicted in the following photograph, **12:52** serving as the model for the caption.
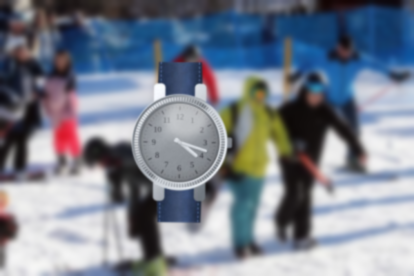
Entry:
**4:18**
